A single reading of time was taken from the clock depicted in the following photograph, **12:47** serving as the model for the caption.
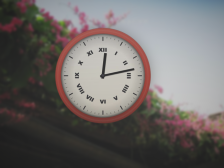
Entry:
**12:13**
